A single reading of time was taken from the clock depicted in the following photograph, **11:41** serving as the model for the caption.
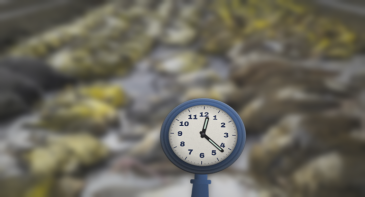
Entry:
**12:22**
